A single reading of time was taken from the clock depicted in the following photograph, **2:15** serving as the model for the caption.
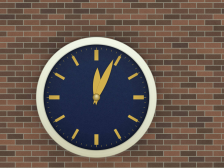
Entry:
**12:04**
